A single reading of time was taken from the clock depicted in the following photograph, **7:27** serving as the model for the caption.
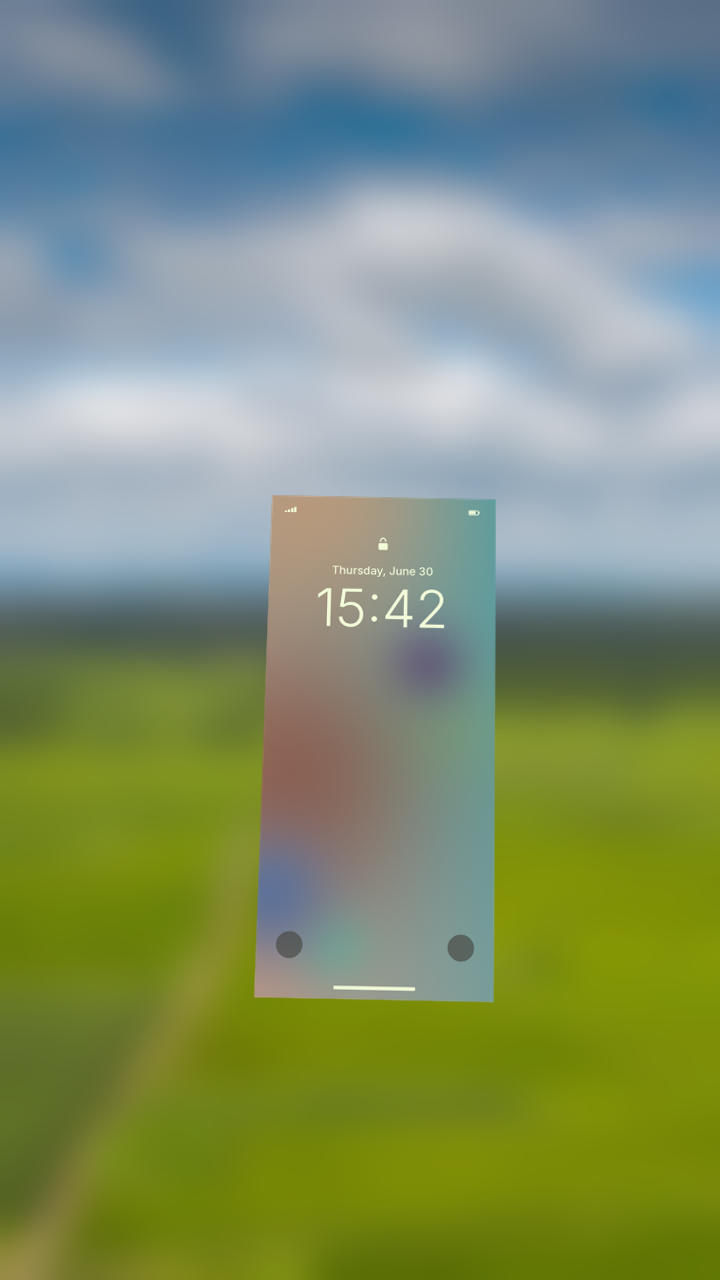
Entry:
**15:42**
